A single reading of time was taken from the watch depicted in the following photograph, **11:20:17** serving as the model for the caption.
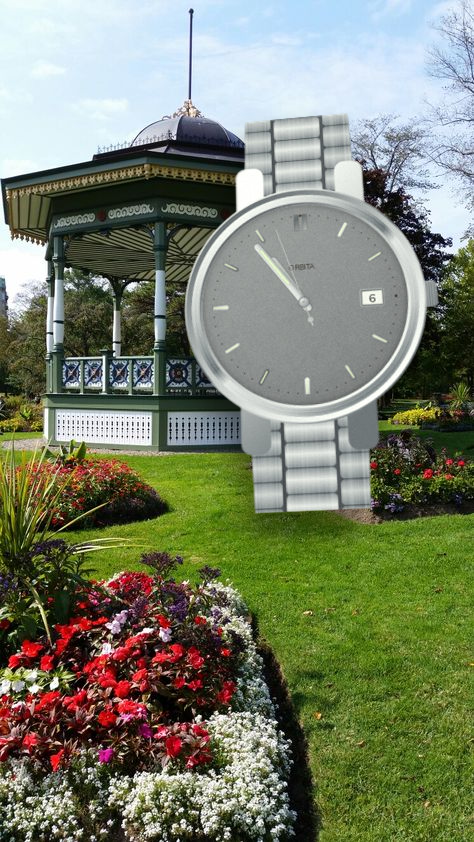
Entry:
**10:53:57**
